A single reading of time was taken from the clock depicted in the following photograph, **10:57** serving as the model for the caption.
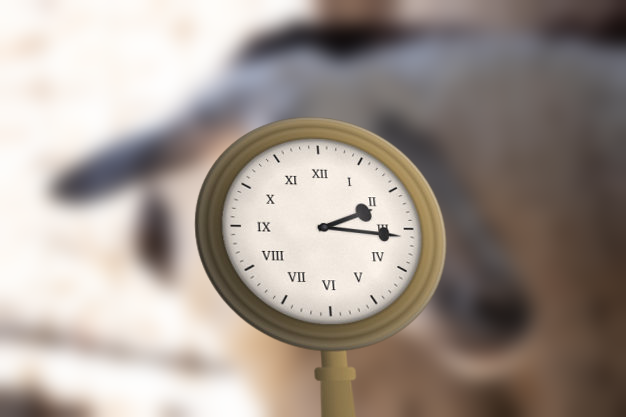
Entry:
**2:16**
